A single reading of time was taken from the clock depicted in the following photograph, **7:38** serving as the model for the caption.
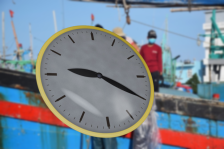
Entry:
**9:20**
